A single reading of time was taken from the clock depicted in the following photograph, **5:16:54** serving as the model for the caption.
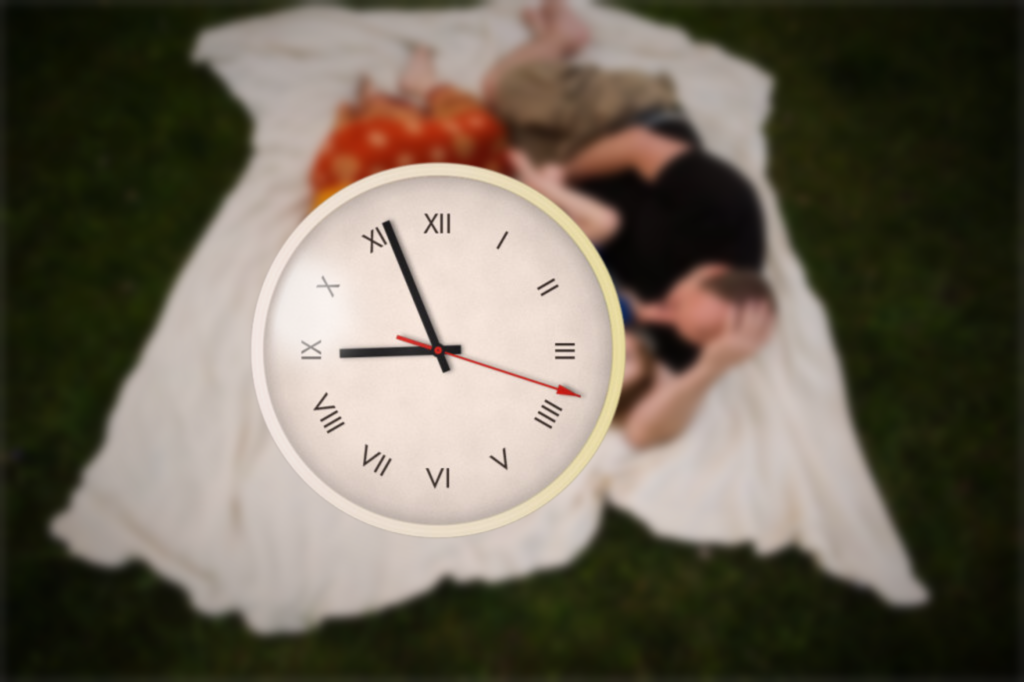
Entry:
**8:56:18**
